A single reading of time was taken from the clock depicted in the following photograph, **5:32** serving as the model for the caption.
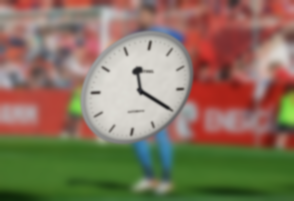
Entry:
**11:20**
